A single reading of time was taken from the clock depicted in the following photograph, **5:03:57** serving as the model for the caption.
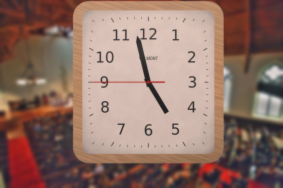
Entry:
**4:57:45**
